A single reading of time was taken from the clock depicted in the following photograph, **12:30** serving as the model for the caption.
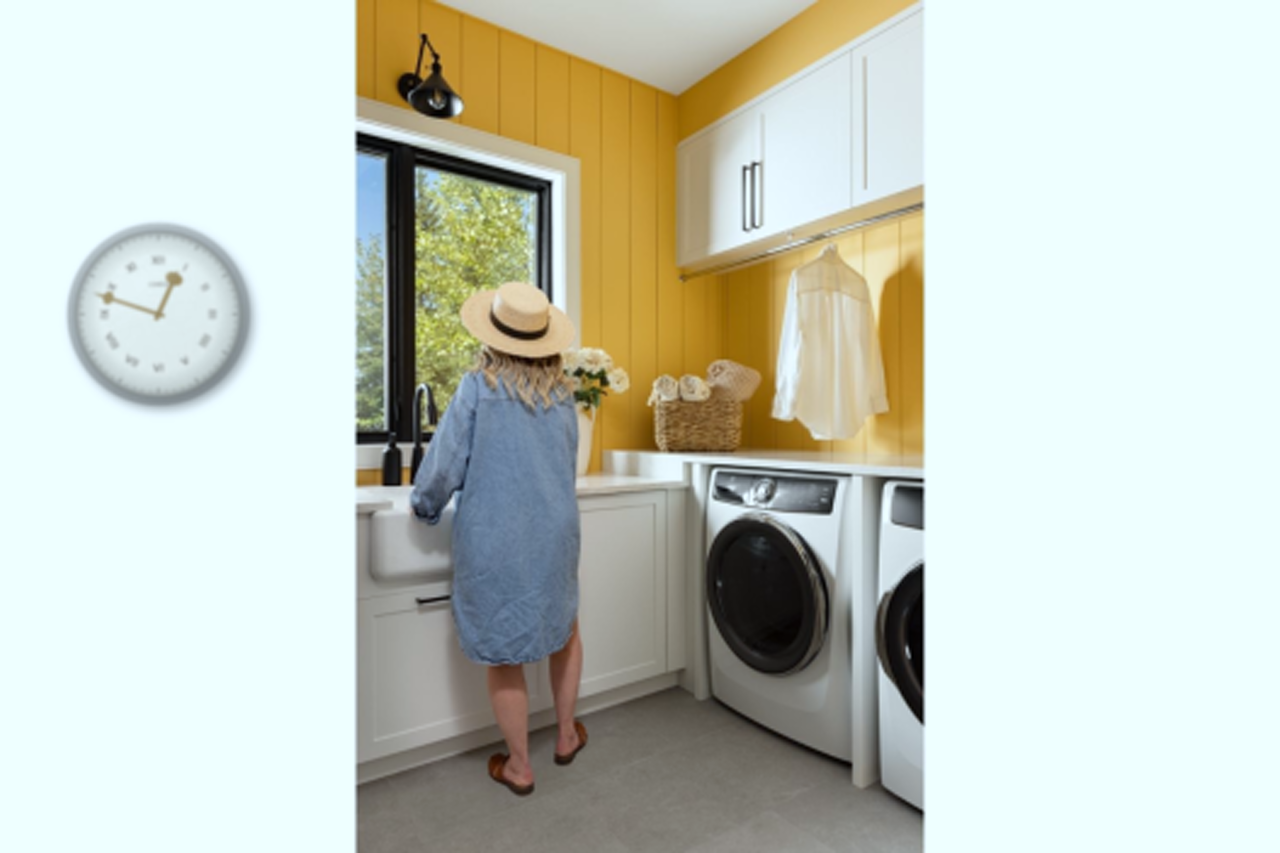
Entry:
**12:48**
